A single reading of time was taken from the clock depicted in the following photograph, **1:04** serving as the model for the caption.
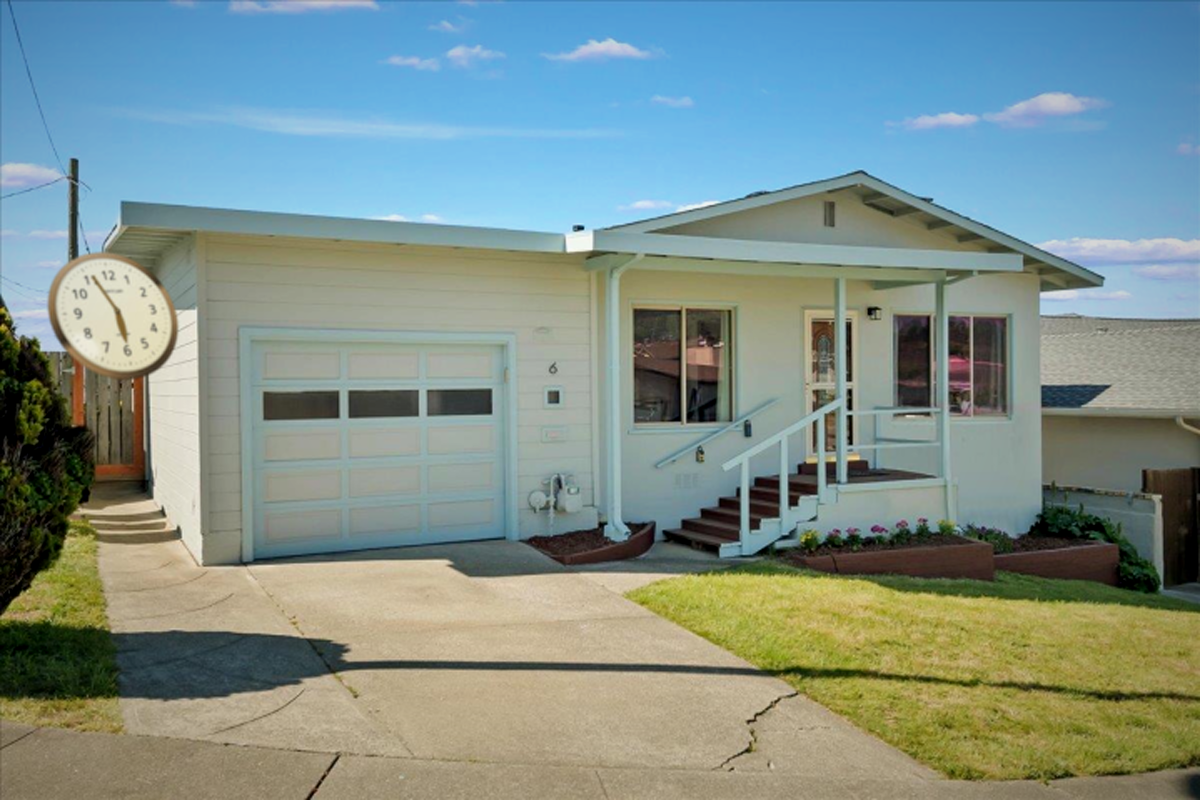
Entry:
**5:56**
